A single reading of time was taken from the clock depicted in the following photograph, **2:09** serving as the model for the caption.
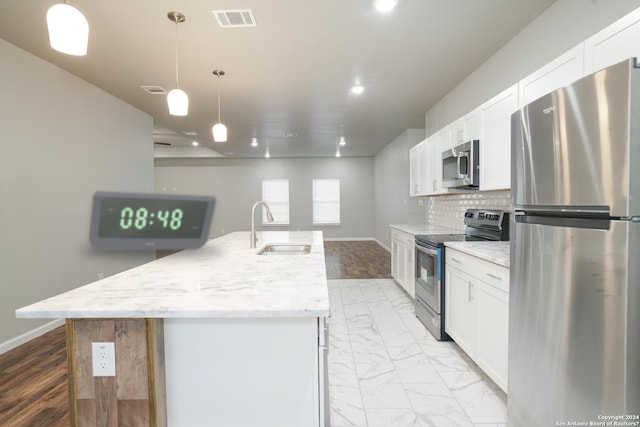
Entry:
**8:48**
